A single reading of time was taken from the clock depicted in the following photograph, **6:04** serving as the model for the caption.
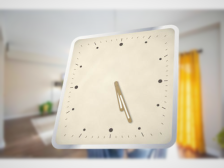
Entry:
**5:26**
